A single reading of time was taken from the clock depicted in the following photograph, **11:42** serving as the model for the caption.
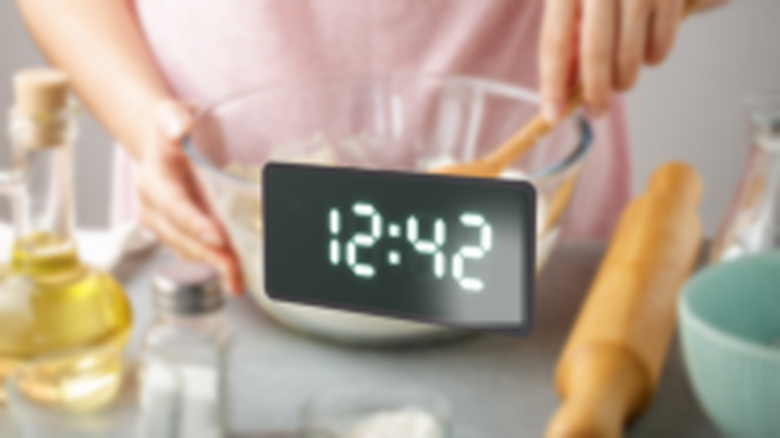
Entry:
**12:42**
